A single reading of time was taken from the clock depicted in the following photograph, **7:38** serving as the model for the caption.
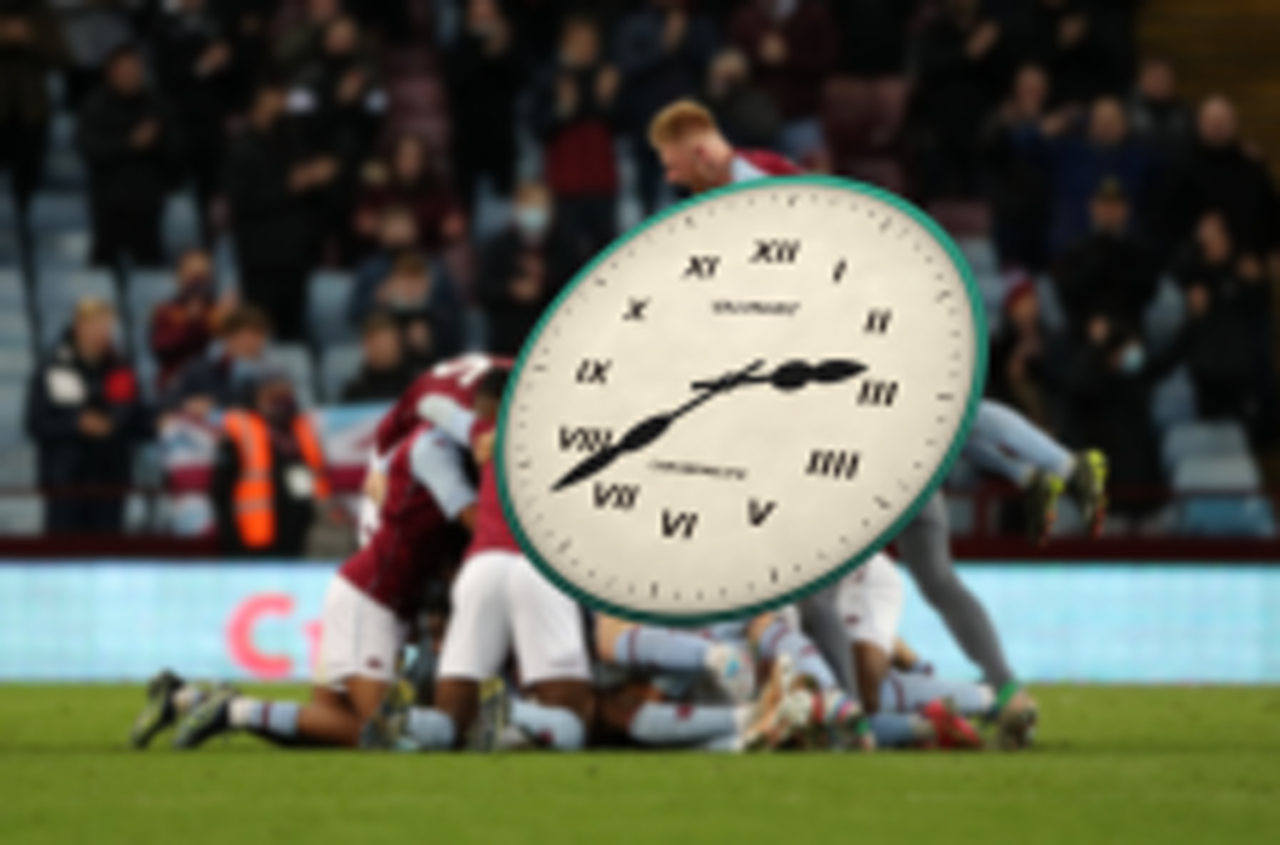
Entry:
**2:38**
